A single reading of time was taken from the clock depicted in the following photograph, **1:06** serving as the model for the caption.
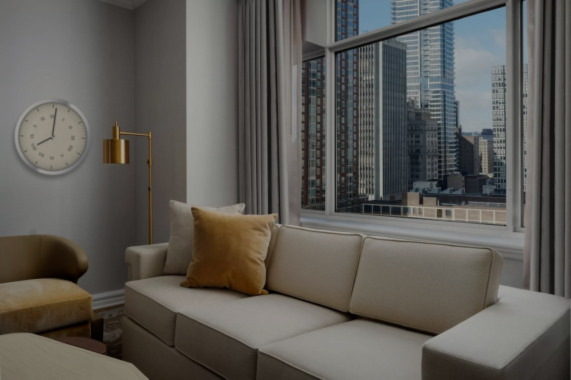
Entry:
**8:01**
